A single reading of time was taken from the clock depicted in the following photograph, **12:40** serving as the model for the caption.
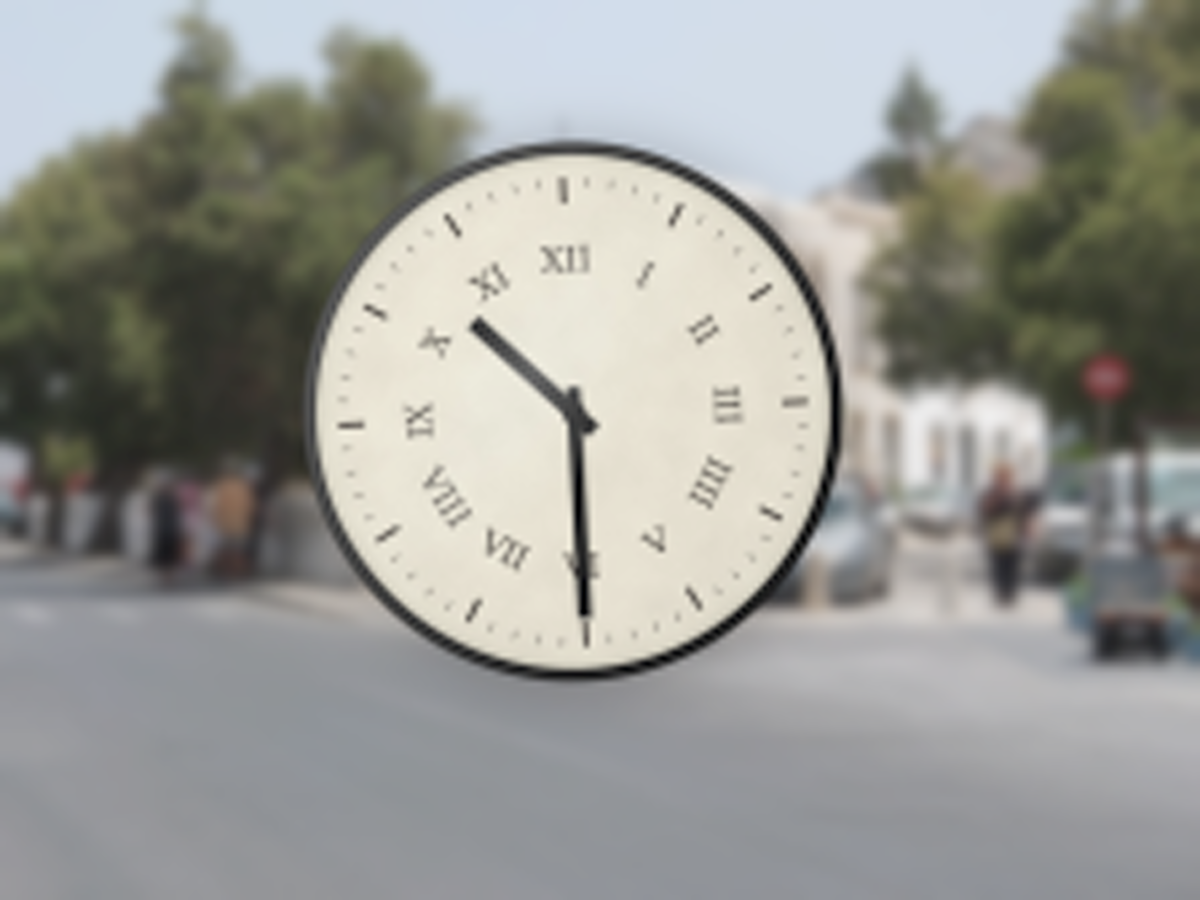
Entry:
**10:30**
